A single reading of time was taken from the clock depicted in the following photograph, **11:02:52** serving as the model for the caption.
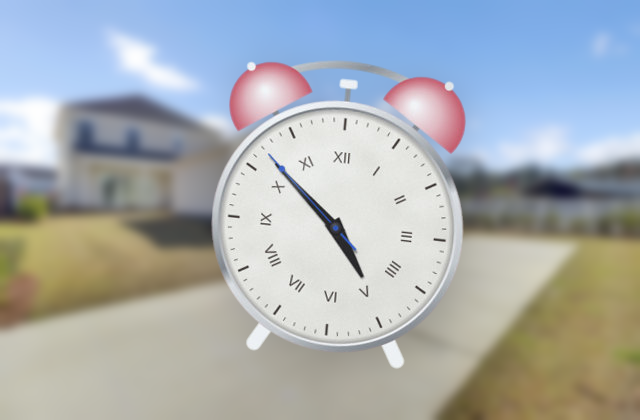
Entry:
**4:51:52**
